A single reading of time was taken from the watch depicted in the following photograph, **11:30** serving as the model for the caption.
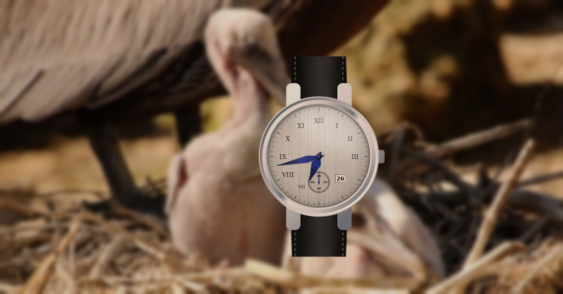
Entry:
**6:43**
